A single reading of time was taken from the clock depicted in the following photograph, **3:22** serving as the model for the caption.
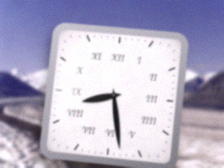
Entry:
**8:28**
